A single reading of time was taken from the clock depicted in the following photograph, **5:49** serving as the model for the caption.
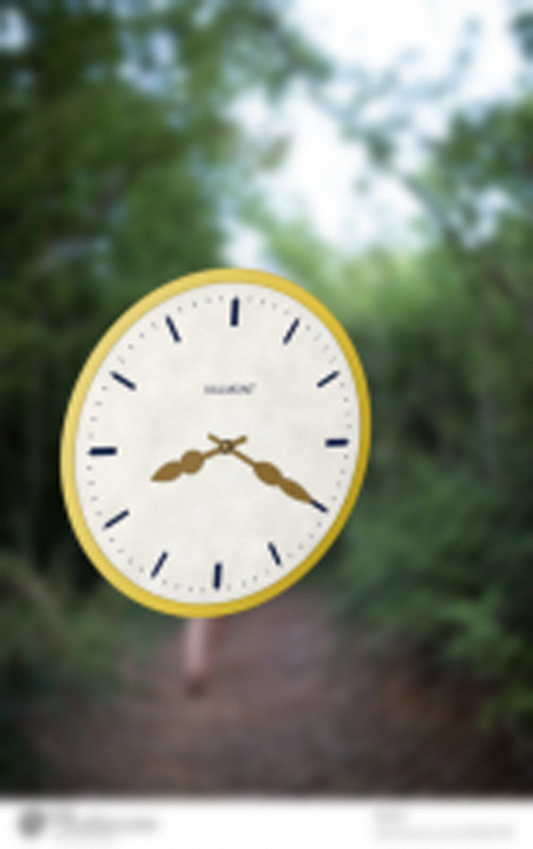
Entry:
**8:20**
